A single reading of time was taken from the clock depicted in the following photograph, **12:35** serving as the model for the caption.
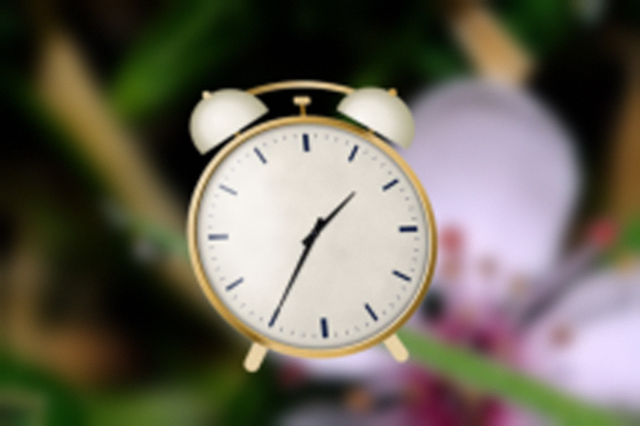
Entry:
**1:35**
